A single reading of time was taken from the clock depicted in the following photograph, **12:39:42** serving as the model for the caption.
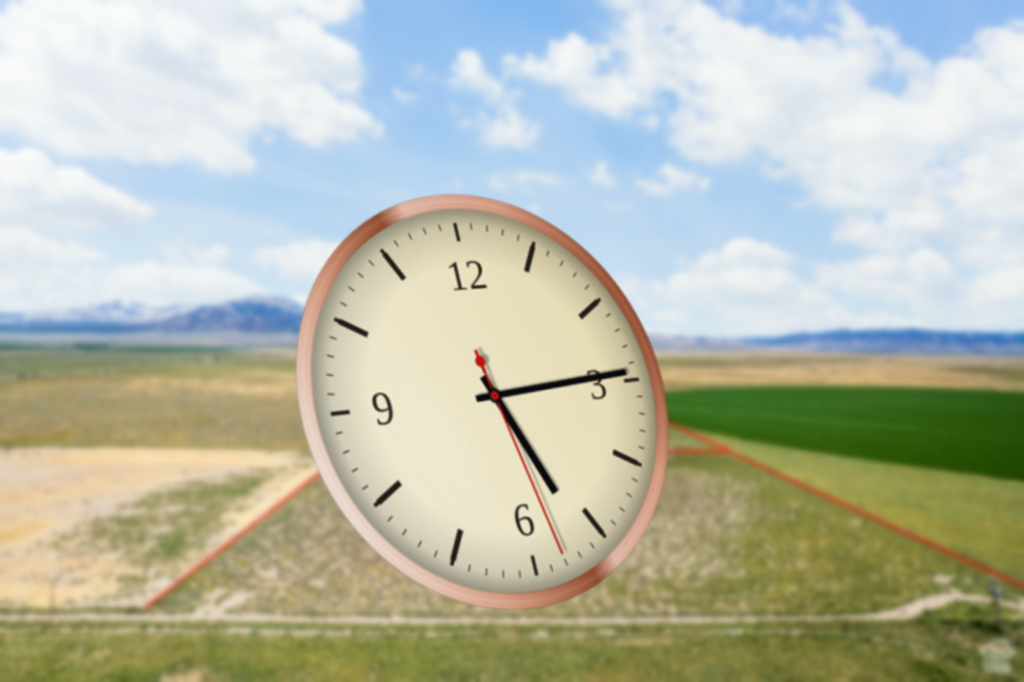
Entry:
**5:14:28**
